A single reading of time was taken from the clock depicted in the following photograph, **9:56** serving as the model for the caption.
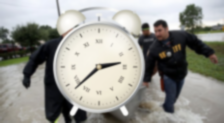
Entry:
**2:38**
